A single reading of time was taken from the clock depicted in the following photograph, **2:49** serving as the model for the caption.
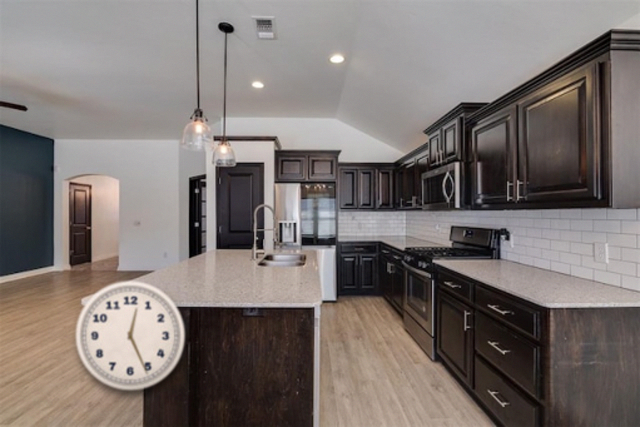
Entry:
**12:26**
